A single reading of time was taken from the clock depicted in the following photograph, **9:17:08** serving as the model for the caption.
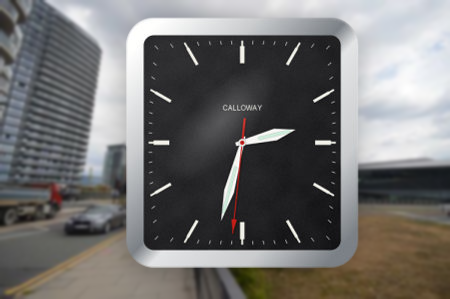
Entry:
**2:32:31**
